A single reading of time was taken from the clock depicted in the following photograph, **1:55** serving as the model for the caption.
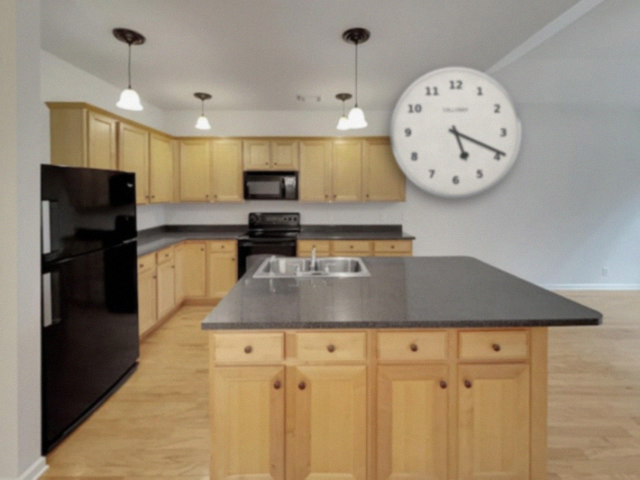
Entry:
**5:19**
